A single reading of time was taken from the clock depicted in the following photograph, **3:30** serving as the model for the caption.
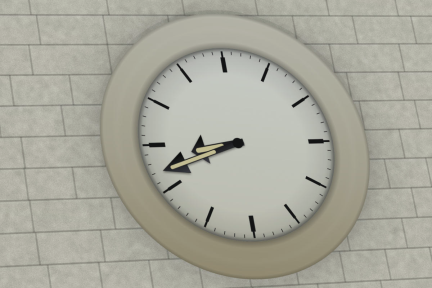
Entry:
**8:42**
